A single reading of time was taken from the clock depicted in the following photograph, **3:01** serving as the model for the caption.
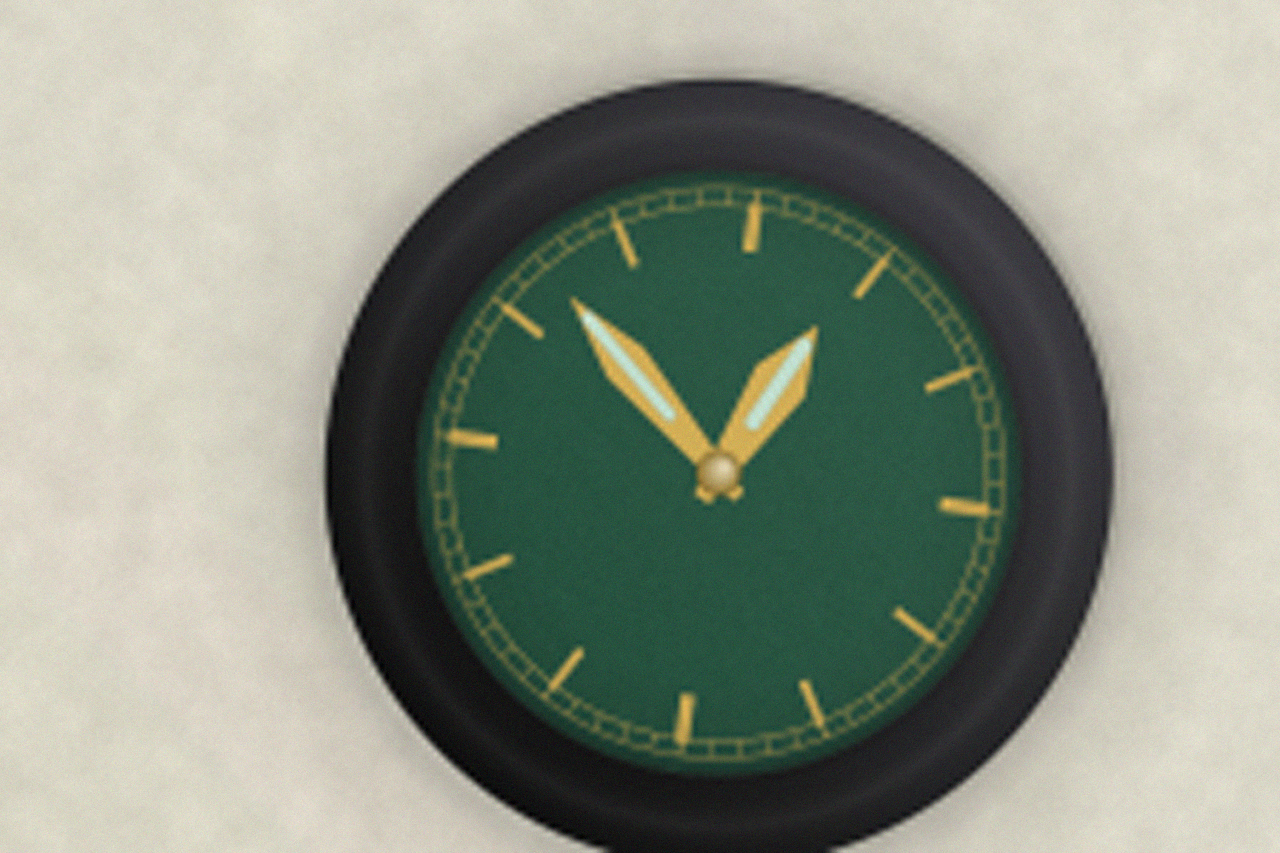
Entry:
**12:52**
